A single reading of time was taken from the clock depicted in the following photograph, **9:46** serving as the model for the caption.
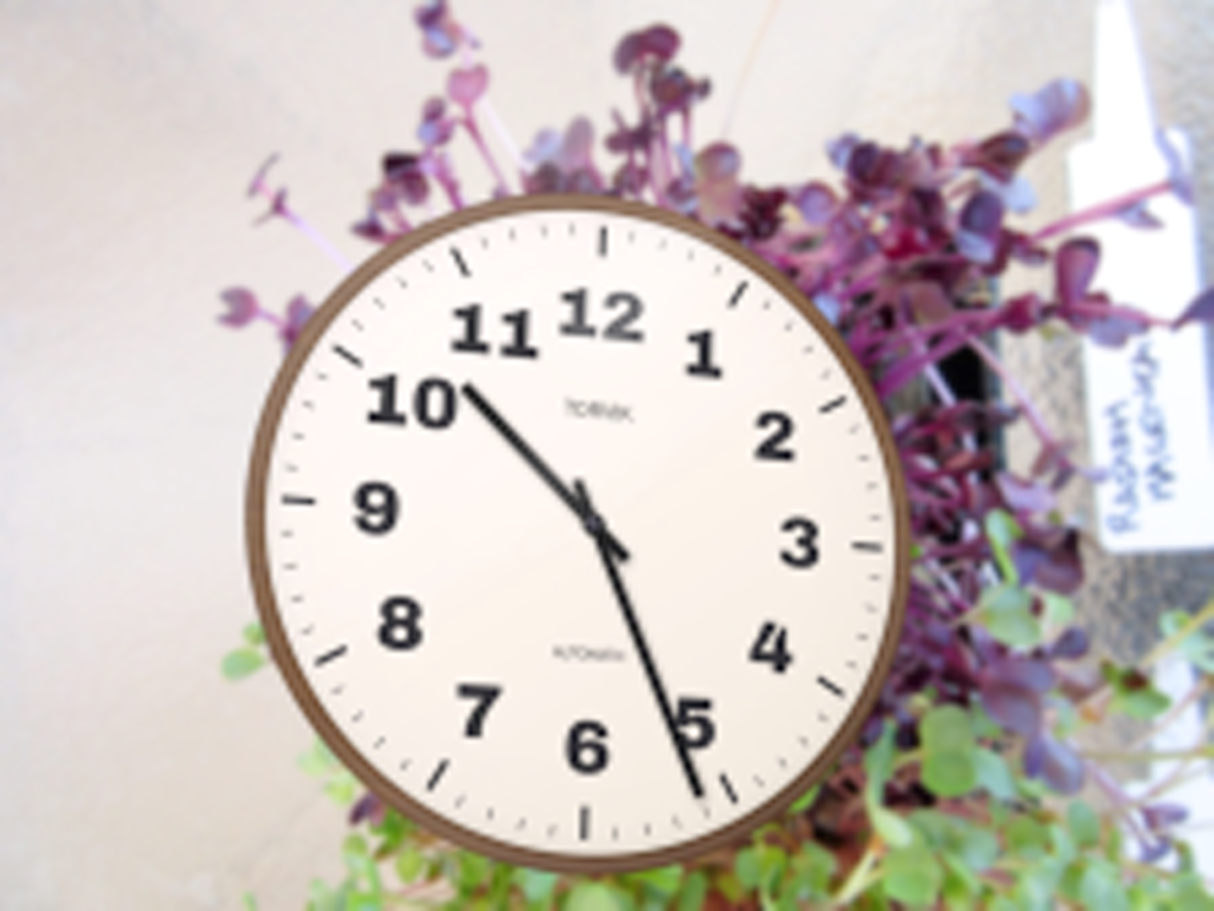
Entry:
**10:26**
